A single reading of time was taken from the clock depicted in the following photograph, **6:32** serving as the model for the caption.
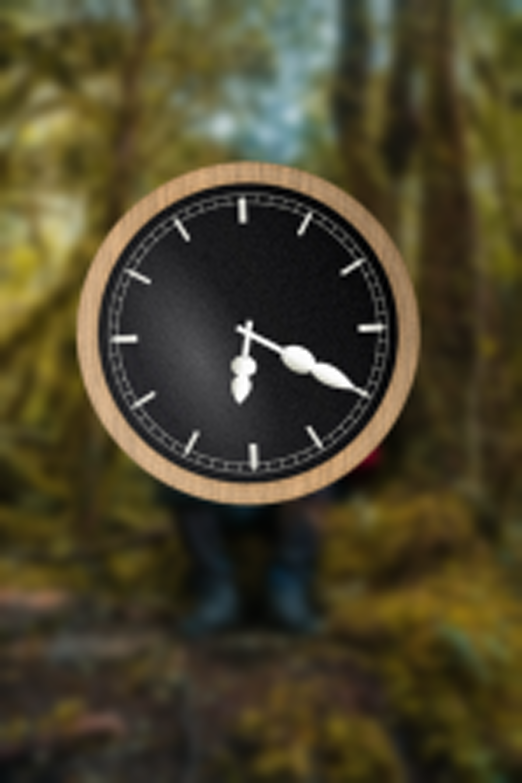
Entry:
**6:20**
